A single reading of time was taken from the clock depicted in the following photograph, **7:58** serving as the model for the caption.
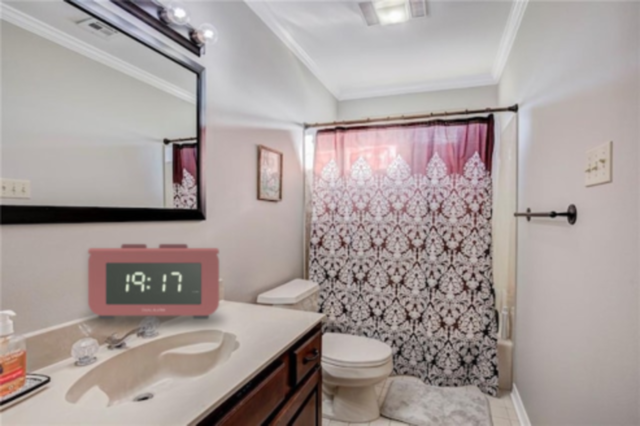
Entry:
**19:17**
